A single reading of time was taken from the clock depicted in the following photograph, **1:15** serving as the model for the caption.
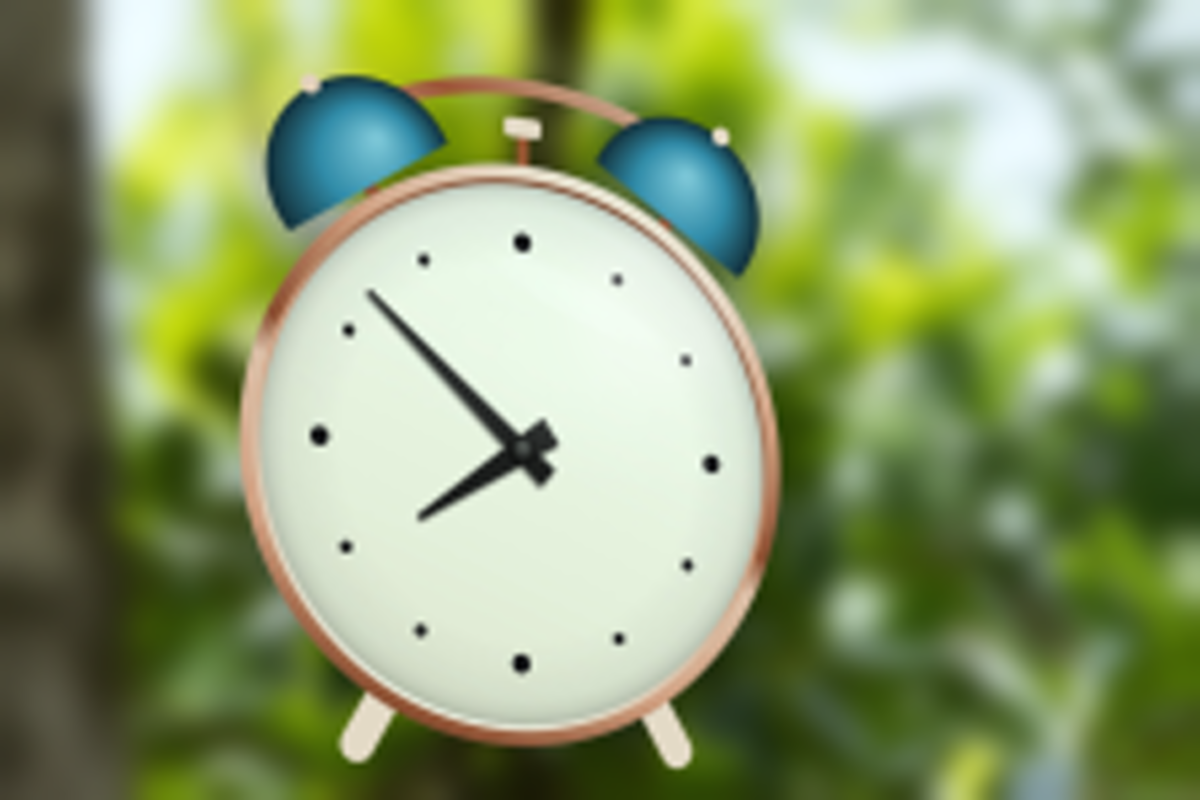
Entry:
**7:52**
